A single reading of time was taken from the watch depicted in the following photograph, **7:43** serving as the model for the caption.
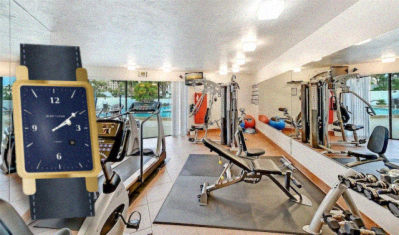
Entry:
**2:09**
